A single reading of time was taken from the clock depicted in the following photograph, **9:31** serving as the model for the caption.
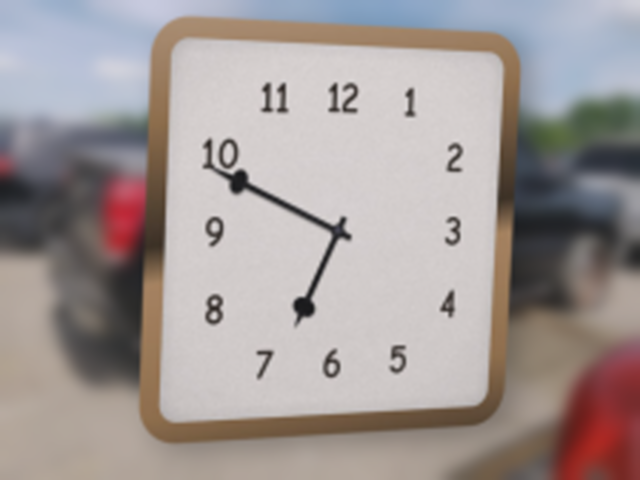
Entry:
**6:49**
